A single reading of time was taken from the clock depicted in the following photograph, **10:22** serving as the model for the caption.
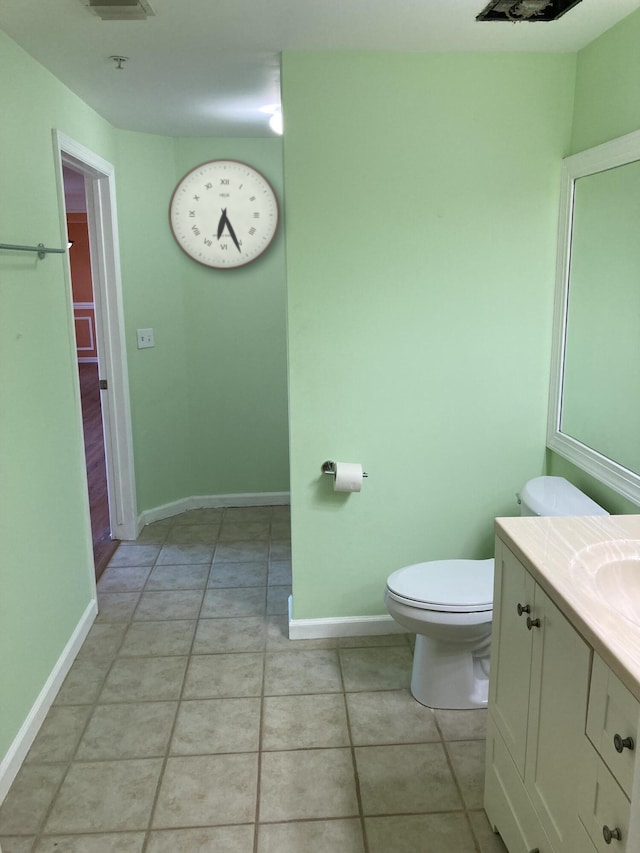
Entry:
**6:26**
